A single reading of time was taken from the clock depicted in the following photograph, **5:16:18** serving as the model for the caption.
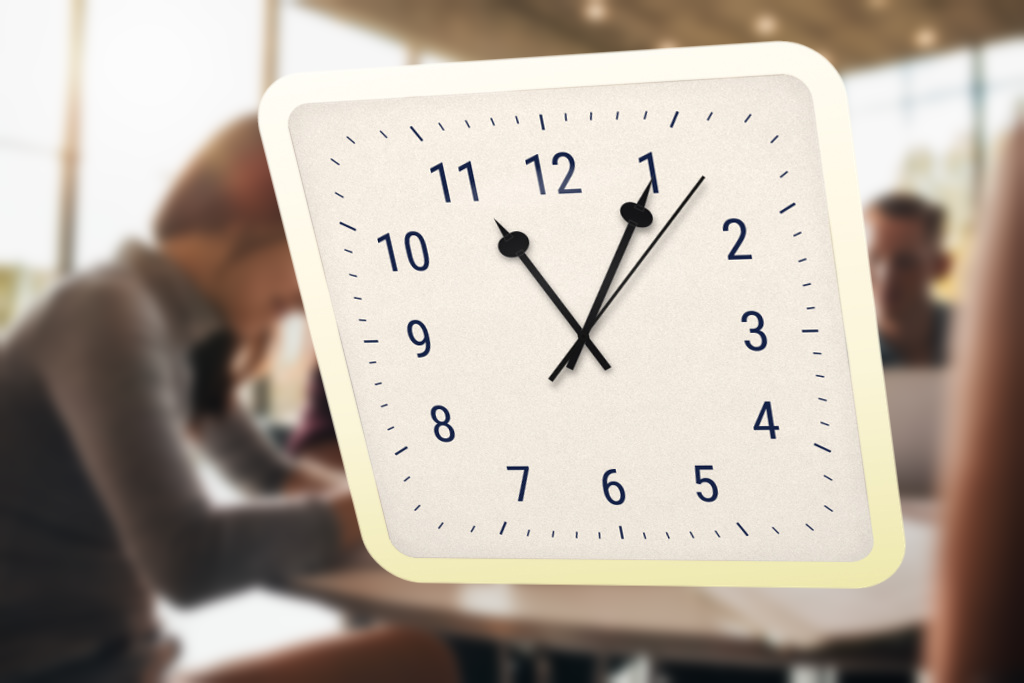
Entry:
**11:05:07**
